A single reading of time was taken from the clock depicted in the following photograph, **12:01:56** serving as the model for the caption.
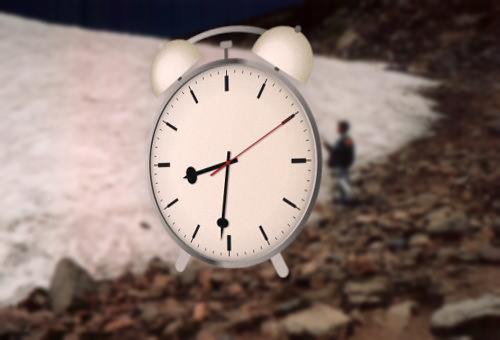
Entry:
**8:31:10**
